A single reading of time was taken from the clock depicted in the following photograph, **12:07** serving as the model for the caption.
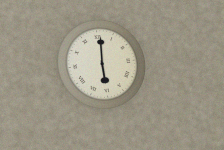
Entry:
**6:01**
